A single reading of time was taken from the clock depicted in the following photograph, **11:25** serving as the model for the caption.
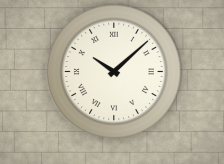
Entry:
**10:08**
